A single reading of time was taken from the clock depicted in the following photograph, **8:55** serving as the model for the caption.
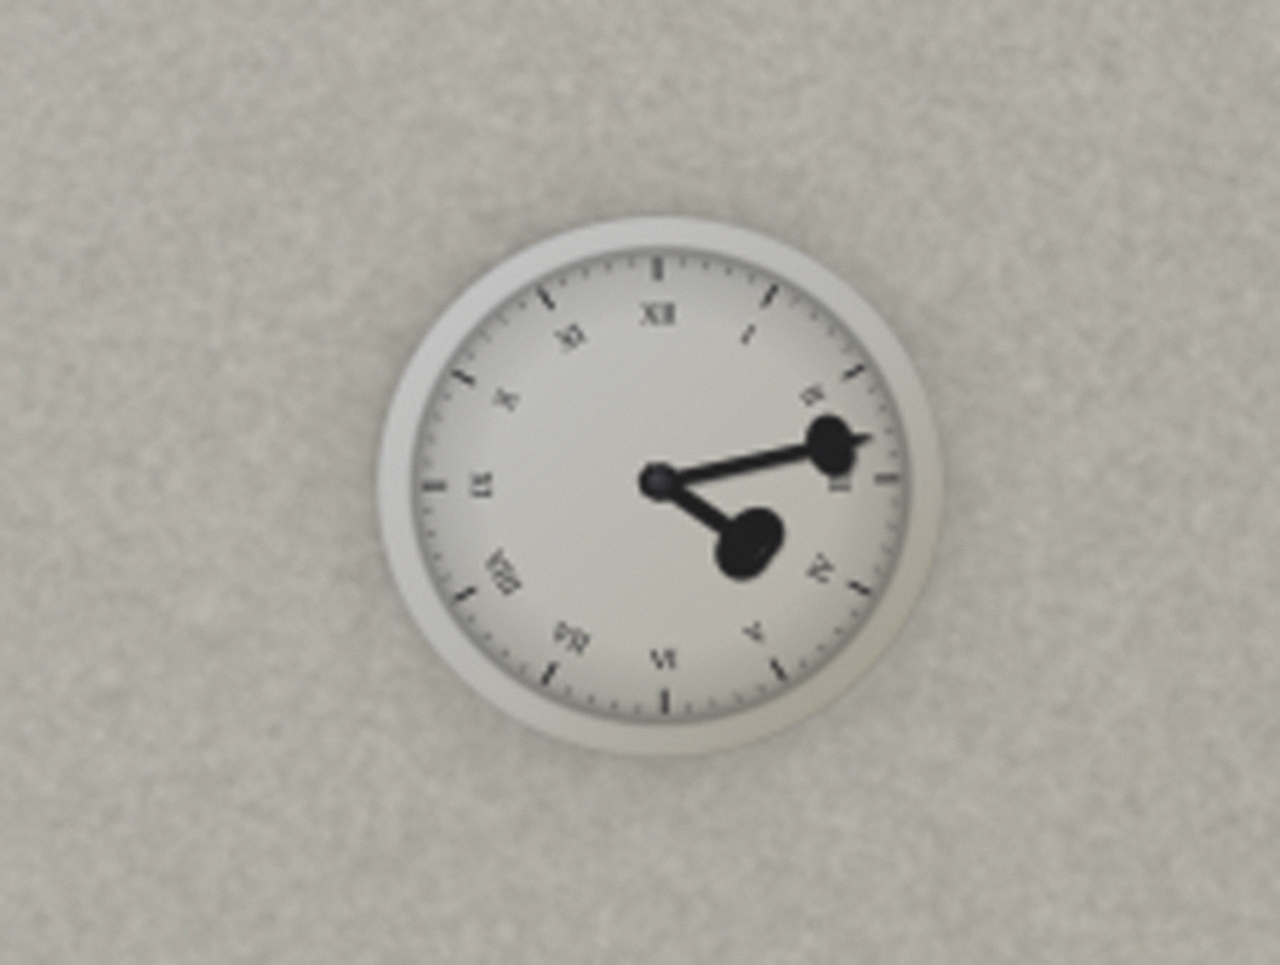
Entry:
**4:13**
